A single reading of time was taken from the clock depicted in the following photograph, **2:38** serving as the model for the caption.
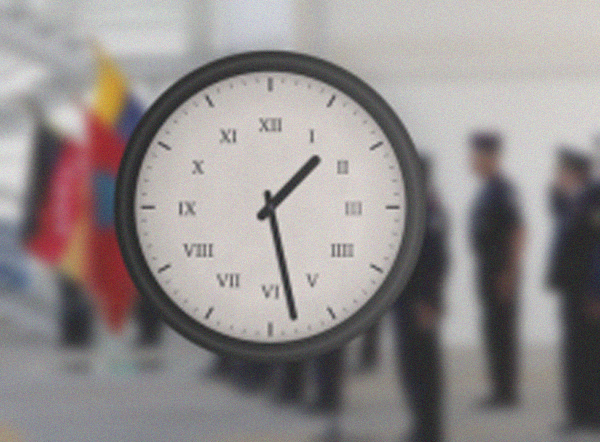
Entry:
**1:28**
